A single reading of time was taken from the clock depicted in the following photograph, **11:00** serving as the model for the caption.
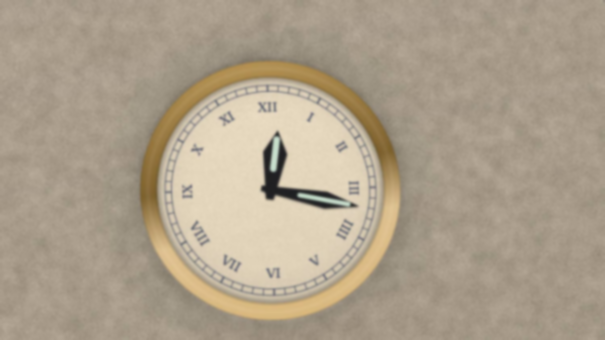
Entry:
**12:17**
